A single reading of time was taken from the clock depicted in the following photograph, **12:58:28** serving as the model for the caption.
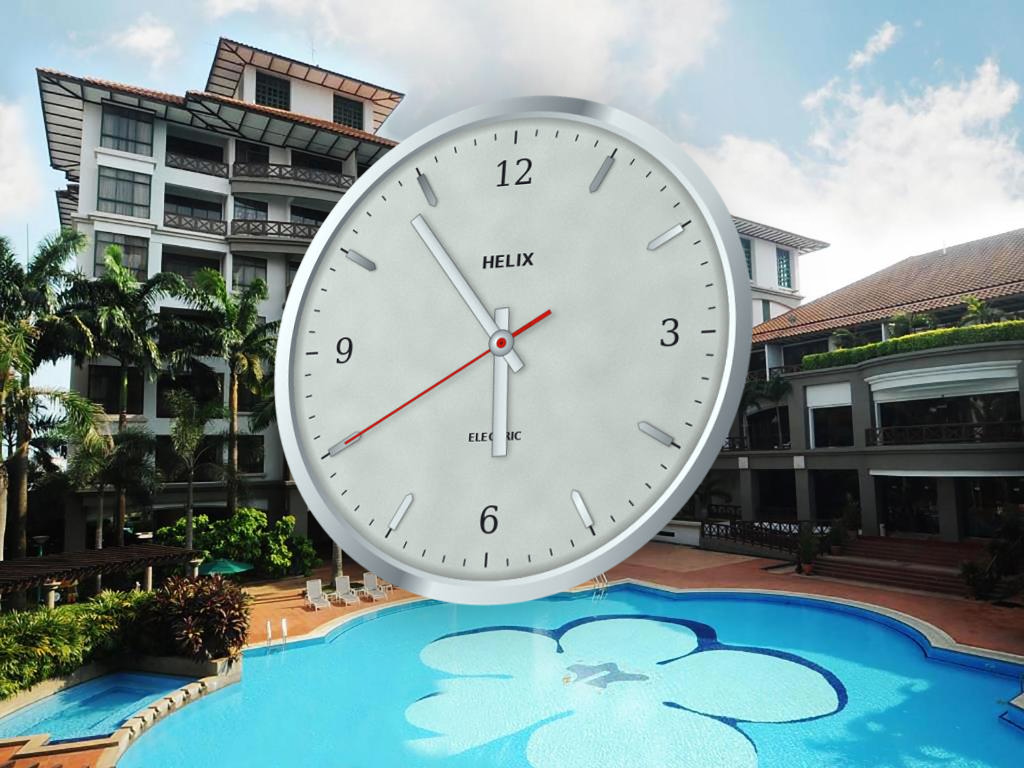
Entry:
**5:53:40**
